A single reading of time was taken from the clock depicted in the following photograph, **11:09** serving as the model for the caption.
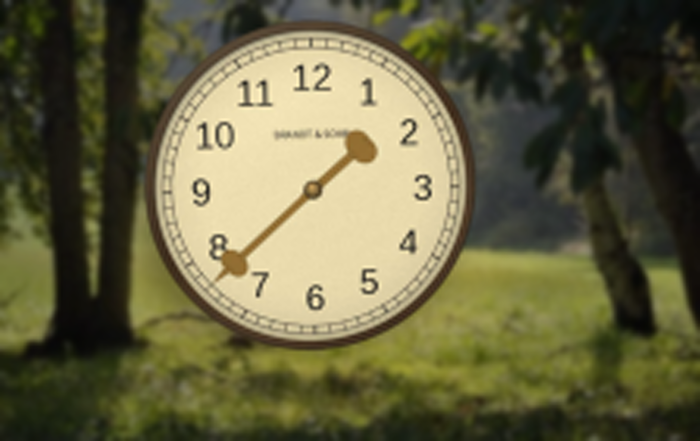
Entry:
**1:38**
